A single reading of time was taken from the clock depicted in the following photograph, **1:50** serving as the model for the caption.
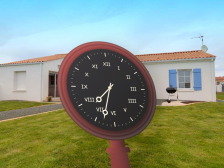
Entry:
**7:33**
